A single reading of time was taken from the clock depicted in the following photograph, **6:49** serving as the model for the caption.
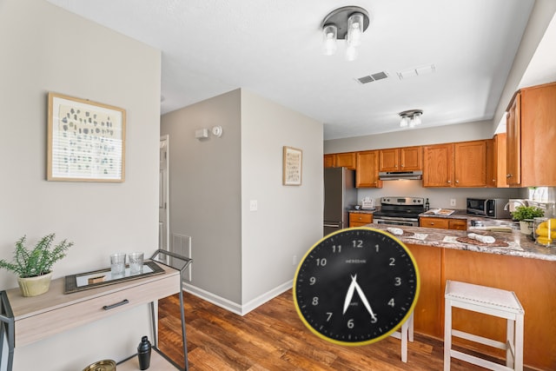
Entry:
**6:25**
